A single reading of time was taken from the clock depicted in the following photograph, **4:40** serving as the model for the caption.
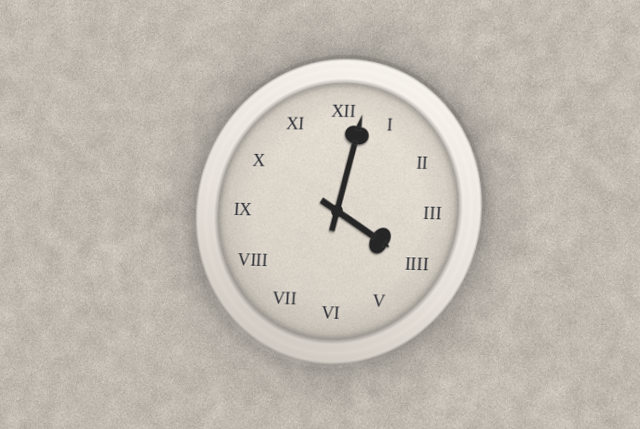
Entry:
**4:02**
